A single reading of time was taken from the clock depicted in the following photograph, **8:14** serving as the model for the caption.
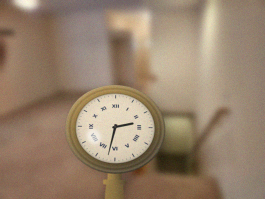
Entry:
**2:32**
